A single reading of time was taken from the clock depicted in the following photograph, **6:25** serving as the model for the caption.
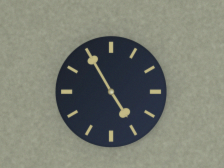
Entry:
**4:55**
